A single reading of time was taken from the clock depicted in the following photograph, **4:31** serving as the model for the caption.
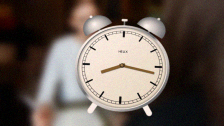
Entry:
**8:17**
